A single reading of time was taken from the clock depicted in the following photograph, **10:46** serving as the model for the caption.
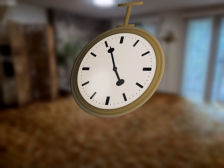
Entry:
**4:56**
